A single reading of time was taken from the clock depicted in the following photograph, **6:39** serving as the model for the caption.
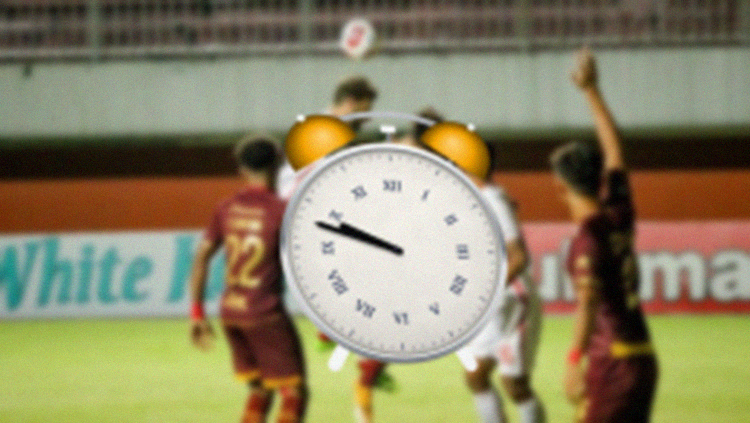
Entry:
**9:48**
